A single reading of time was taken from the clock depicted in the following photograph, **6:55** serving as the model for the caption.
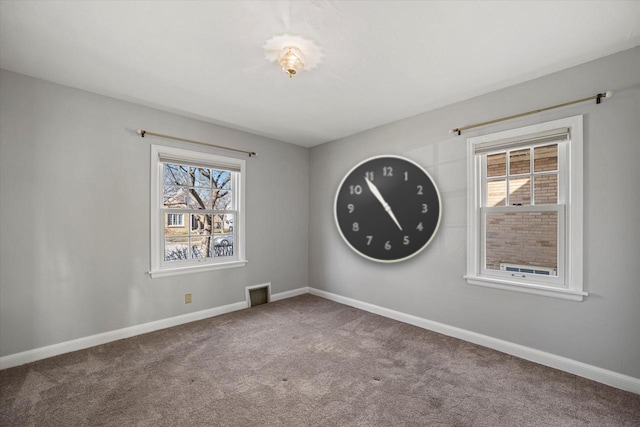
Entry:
**4:54**
